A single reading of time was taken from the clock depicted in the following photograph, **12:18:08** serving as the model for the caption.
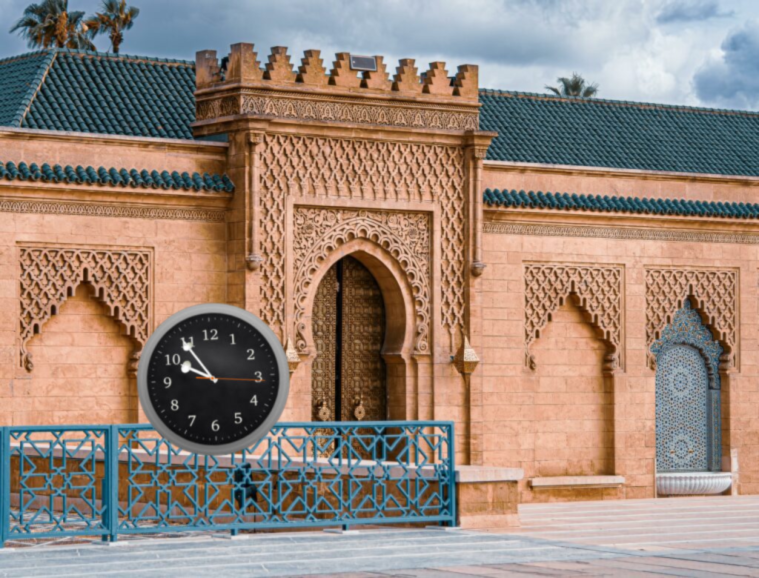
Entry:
**9:54:16**
